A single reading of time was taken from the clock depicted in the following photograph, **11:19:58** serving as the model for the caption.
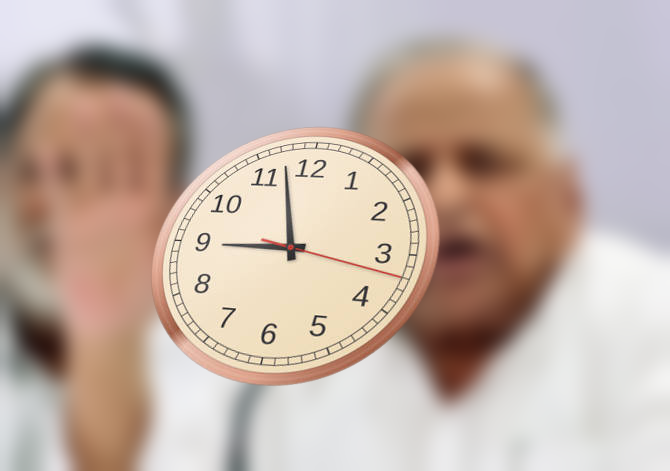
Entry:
**8:57:17**
